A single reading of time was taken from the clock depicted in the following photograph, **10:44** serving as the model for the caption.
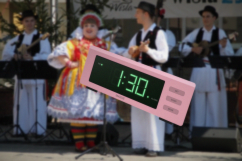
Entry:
**1:30**
